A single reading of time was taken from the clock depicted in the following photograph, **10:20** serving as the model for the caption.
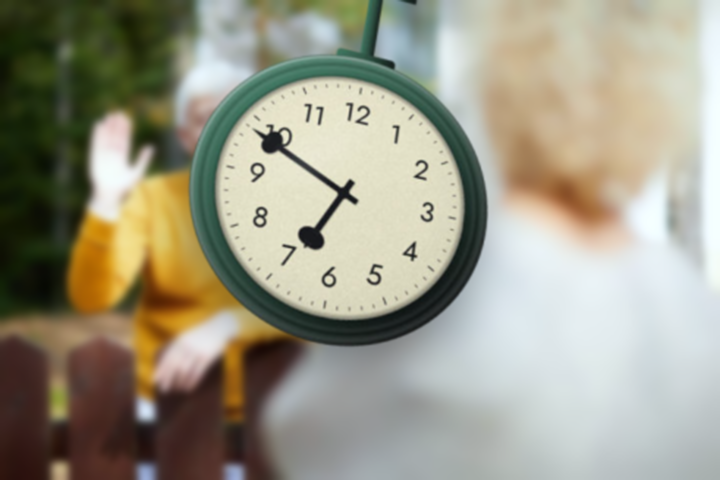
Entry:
**6:49**
